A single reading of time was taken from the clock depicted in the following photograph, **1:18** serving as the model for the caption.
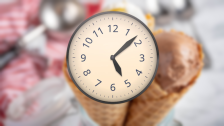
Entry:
**5:08**
